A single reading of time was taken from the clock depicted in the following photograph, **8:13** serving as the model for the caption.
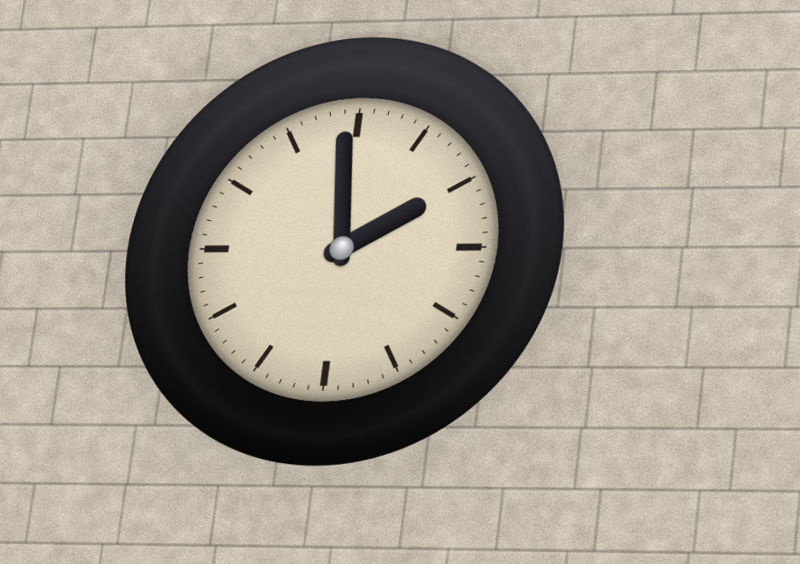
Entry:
**1:59**
